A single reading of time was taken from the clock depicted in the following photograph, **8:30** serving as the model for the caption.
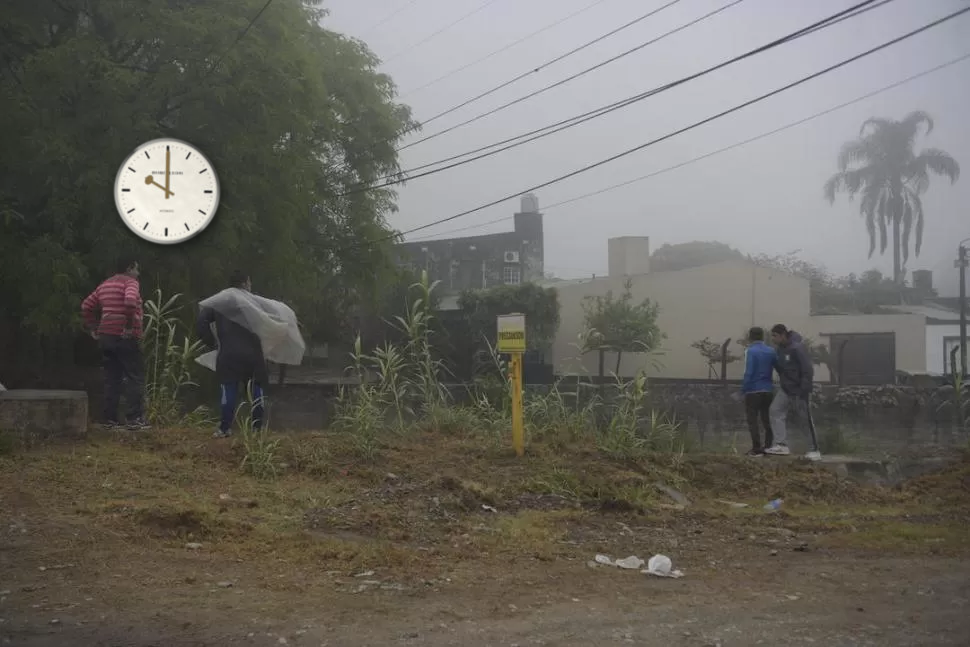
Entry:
**10:00**
